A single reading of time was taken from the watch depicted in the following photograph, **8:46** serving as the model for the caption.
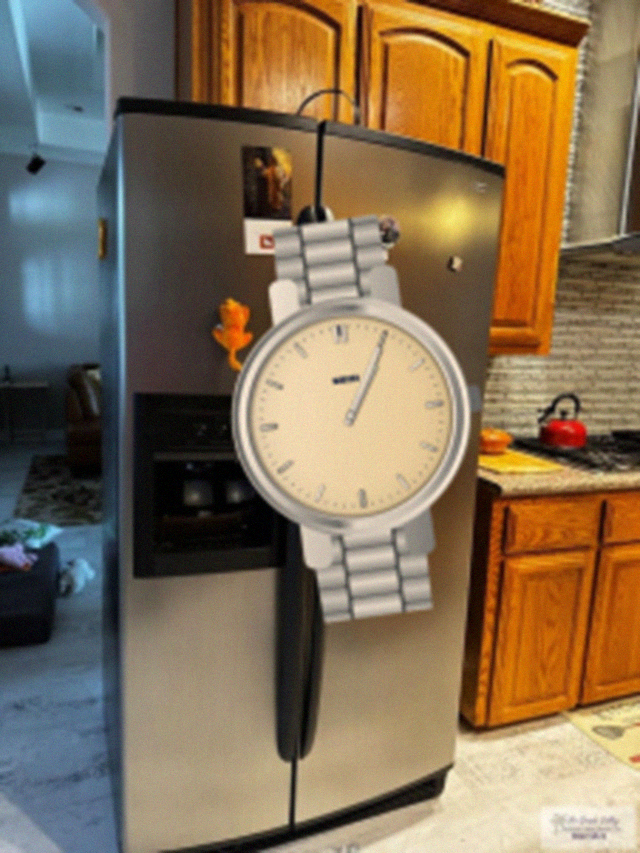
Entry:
**1:05**
